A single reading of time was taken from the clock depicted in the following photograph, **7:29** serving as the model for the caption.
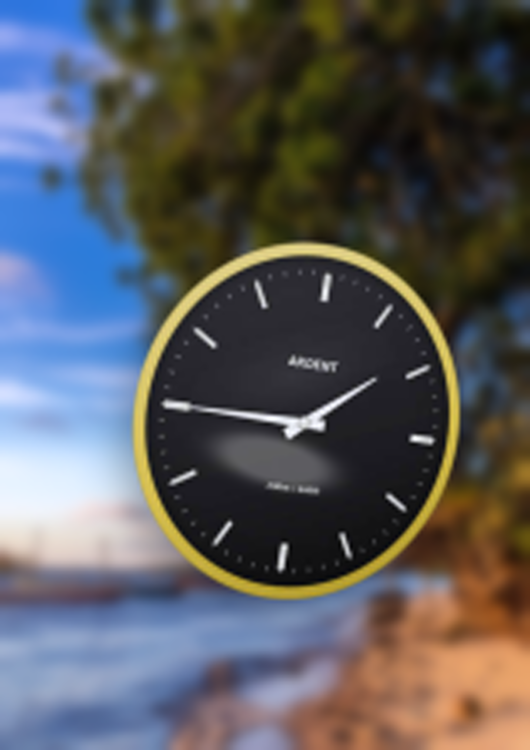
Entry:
**1:45**
